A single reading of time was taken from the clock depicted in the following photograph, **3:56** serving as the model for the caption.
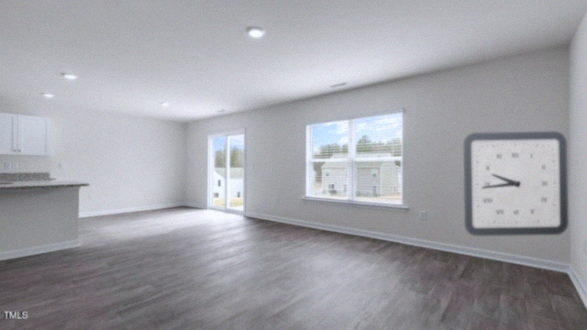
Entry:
**9:44**
